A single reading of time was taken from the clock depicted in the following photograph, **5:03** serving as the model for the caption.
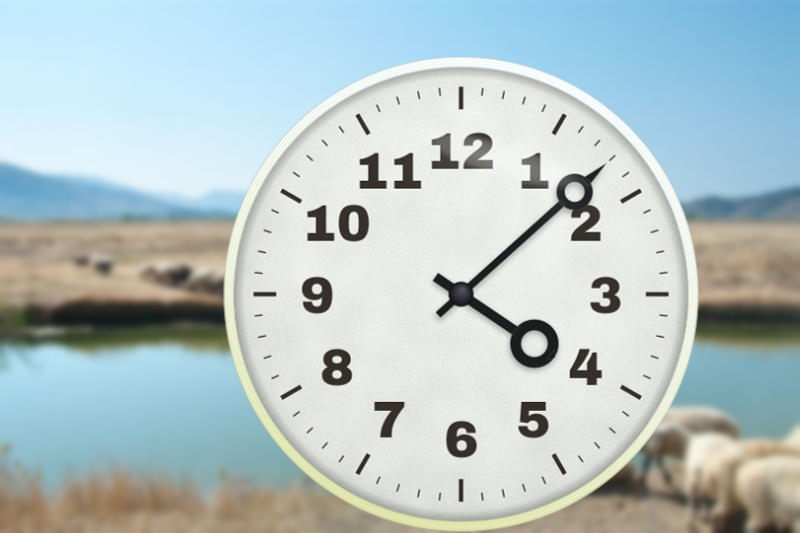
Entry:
**4:08**
